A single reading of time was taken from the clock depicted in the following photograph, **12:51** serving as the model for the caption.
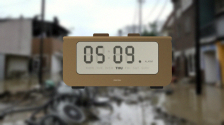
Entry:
**5:09**
